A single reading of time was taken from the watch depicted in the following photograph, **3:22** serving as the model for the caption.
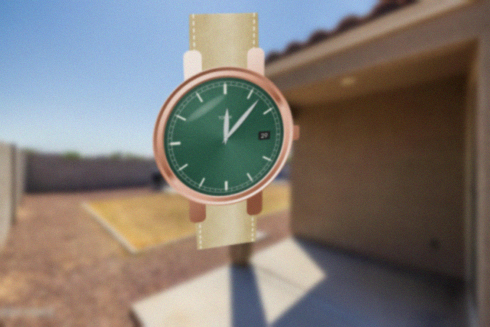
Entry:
**12:07**
